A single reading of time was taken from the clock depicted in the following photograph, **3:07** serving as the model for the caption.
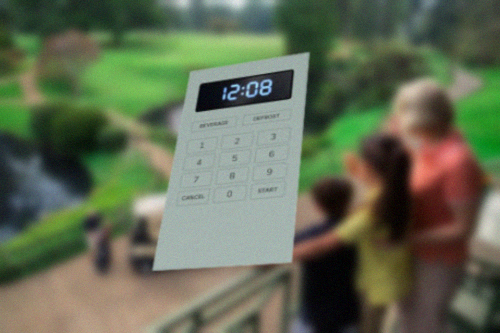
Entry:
**12:08**
